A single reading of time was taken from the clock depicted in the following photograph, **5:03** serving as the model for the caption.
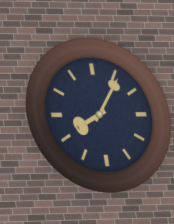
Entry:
**8:06**
